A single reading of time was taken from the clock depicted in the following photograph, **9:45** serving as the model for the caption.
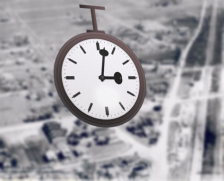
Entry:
**3:02**
